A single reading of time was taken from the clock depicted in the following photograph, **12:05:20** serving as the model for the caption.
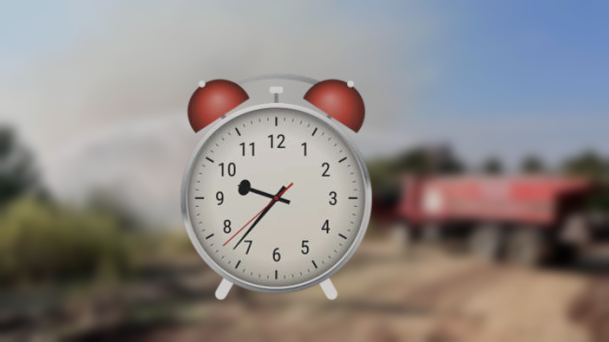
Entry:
**9:36:38**
